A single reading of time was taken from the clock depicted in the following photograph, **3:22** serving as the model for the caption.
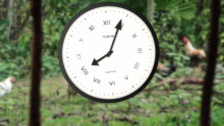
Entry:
**8:04**
